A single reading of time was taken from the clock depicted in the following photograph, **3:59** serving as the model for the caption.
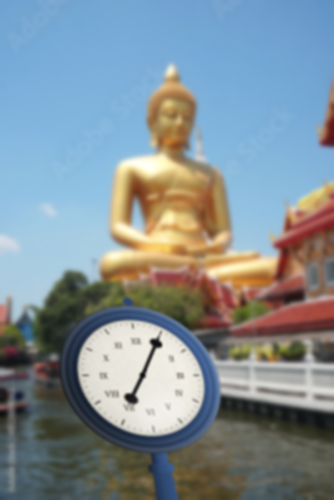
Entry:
**7:05**
